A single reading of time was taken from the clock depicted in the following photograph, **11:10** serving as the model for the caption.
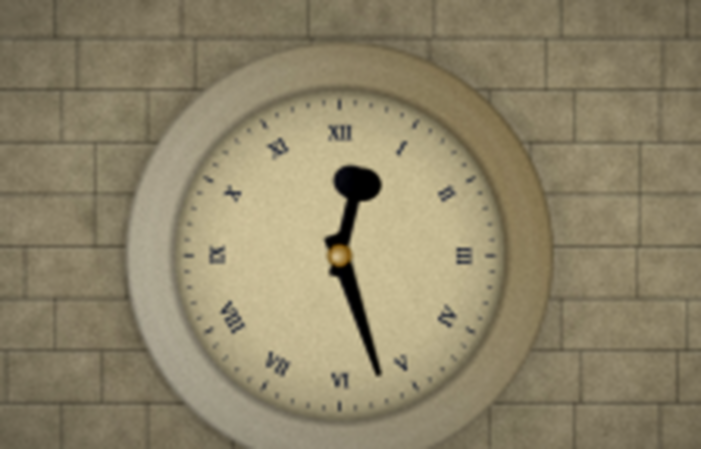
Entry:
**12:27**
